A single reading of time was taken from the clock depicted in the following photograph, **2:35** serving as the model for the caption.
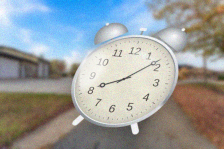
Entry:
**8:08**
